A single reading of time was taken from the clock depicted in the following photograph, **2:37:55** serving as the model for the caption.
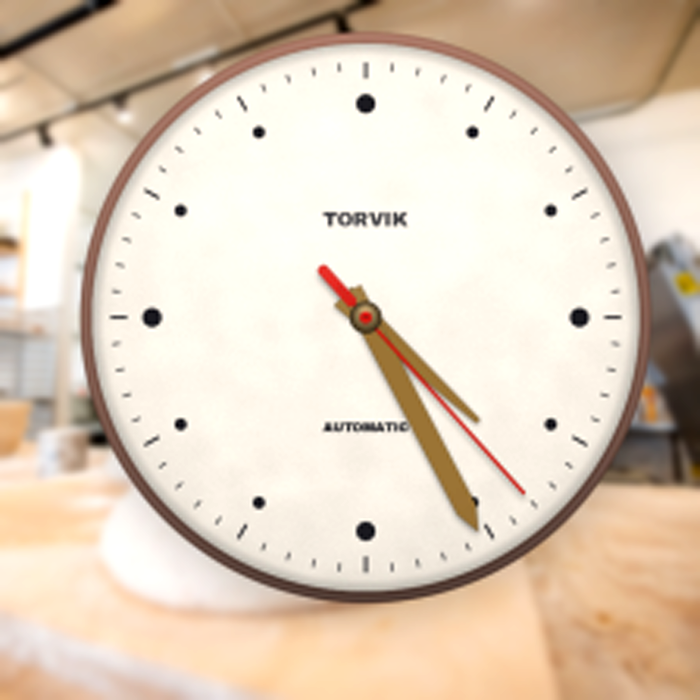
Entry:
**4:25:23**
